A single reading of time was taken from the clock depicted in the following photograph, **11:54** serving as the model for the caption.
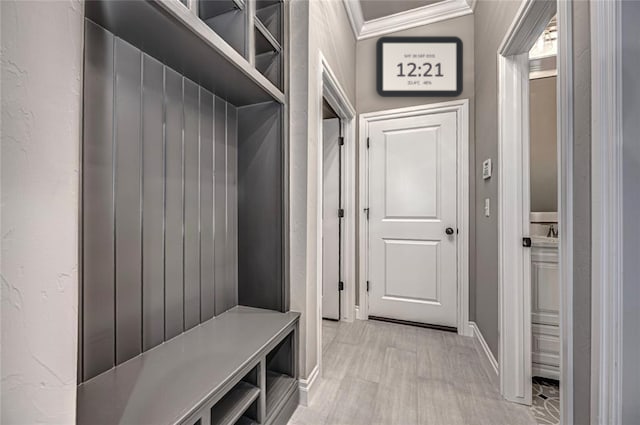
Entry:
**12:21**
